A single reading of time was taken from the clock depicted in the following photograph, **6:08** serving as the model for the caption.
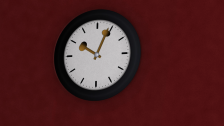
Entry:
**10:04**
